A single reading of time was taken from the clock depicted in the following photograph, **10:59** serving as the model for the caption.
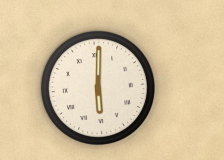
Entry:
**6:01**
